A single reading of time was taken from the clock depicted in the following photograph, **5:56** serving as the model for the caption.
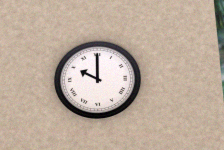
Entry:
**10:00**
